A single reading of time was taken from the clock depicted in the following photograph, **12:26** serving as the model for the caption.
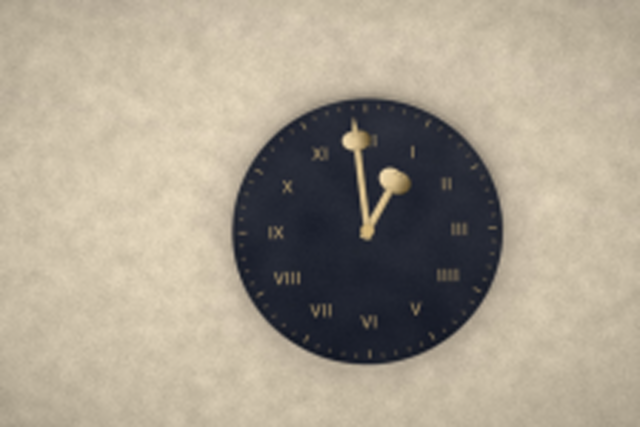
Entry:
**12:59**
